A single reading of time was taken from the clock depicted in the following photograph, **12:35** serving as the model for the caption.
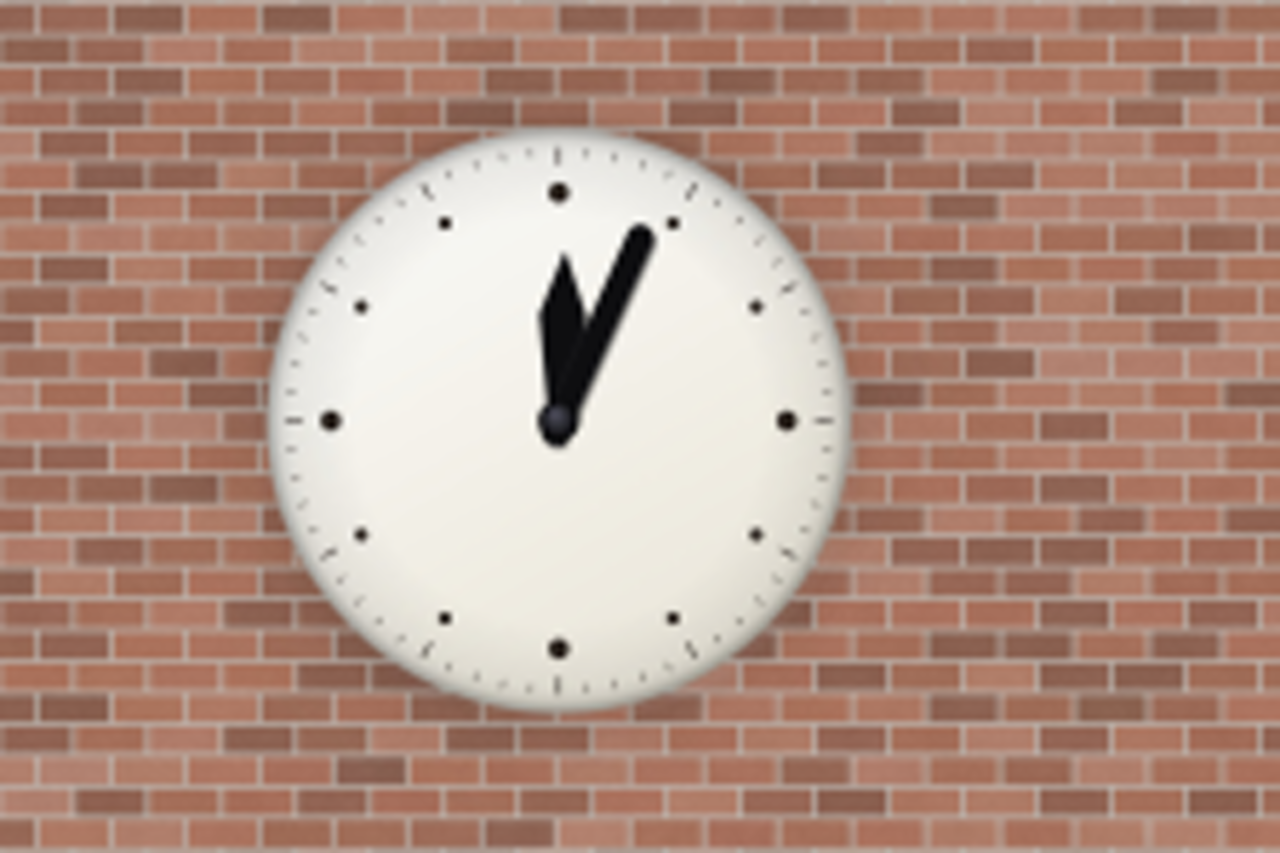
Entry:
**12:04**
